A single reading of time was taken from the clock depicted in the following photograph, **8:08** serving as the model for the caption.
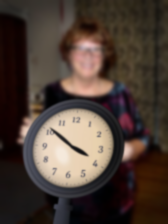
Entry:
**3:51**
